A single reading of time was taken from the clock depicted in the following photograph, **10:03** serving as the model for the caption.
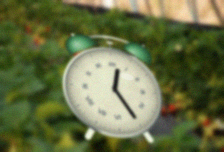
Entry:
**12:25**
